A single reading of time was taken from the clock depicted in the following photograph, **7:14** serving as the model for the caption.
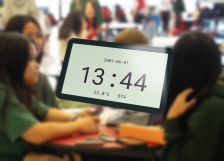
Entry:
**13:44**
